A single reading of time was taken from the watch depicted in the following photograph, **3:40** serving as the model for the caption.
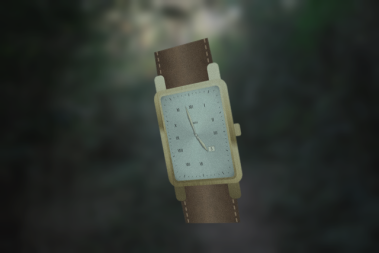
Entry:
**4:58**
